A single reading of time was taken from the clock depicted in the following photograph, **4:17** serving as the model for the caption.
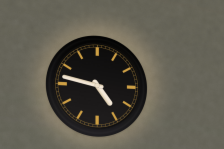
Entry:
**4:47**
